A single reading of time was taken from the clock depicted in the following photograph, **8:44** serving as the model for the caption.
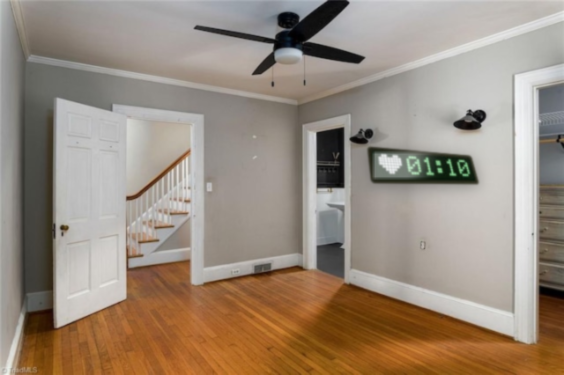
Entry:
**1:10**
